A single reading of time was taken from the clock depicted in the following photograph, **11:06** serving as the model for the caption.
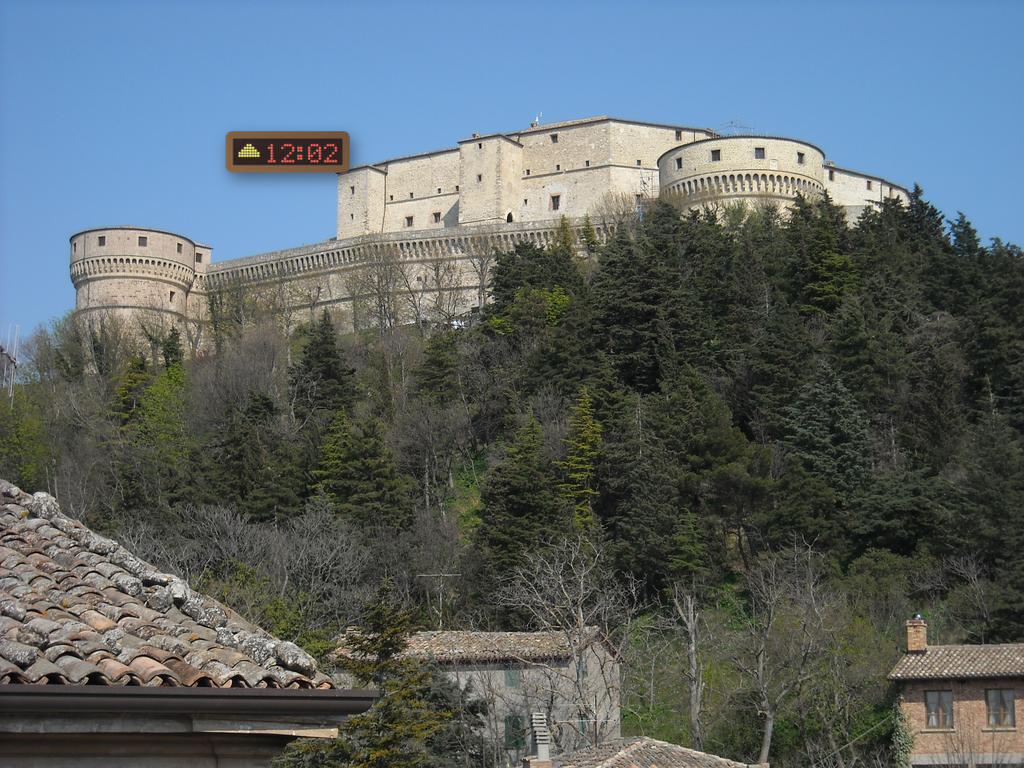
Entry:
**12:02**
